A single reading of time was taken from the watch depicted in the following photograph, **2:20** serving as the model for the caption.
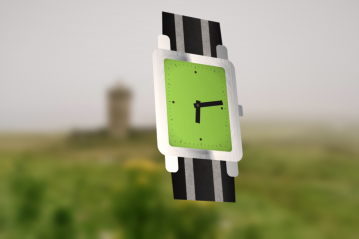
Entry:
**6:13**
